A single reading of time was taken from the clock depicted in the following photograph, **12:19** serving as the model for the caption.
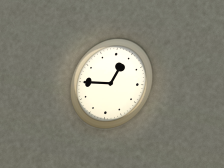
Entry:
**12:45**
